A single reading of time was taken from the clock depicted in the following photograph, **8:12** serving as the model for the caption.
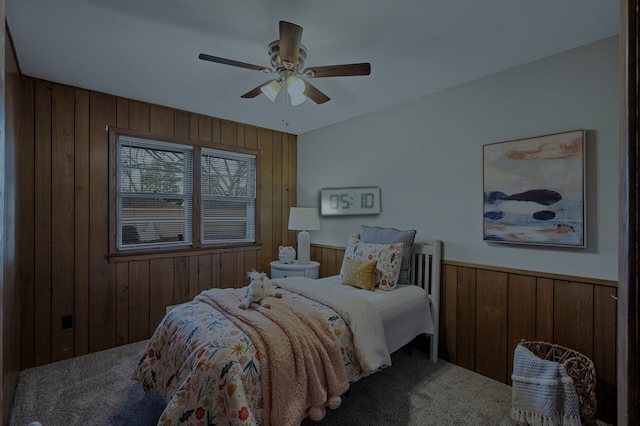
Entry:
**5:10**
